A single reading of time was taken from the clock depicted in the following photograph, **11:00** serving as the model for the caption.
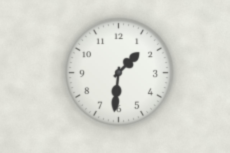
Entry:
**1:31**
